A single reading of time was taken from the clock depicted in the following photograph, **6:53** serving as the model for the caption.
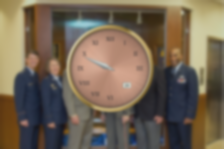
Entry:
**9:49**
